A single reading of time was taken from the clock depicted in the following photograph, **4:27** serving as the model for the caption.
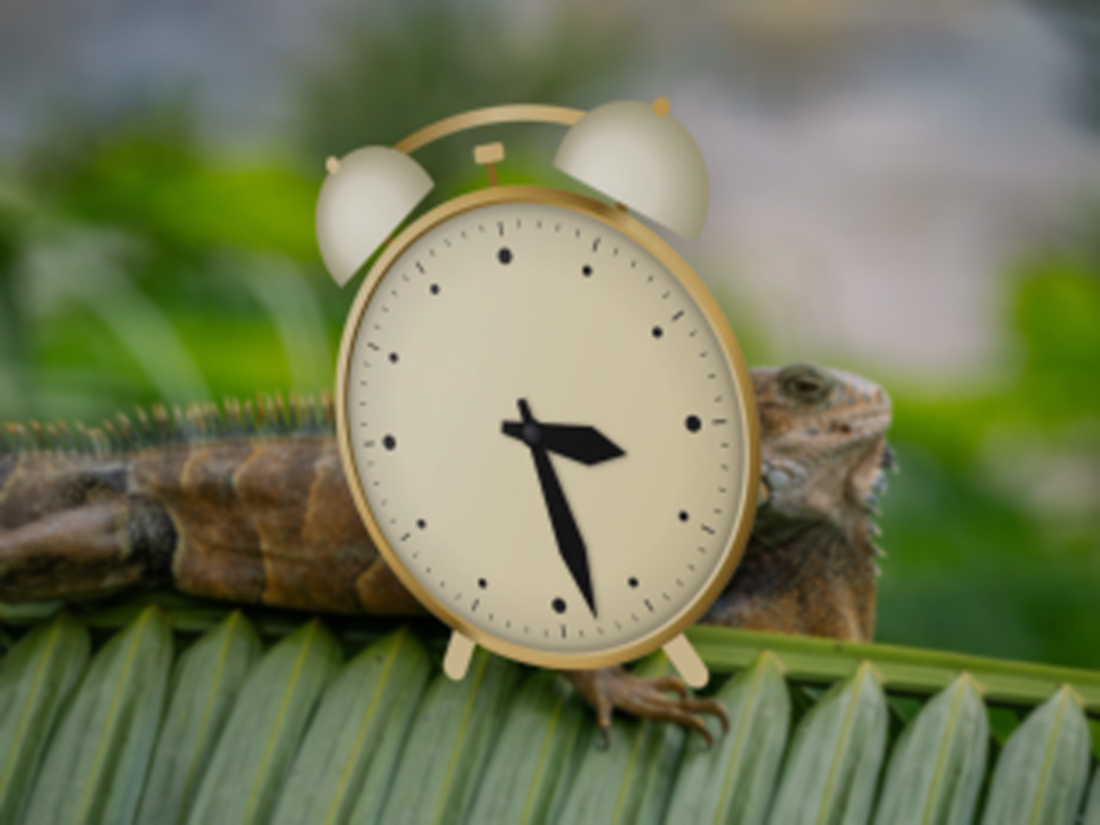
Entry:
**3:28**
